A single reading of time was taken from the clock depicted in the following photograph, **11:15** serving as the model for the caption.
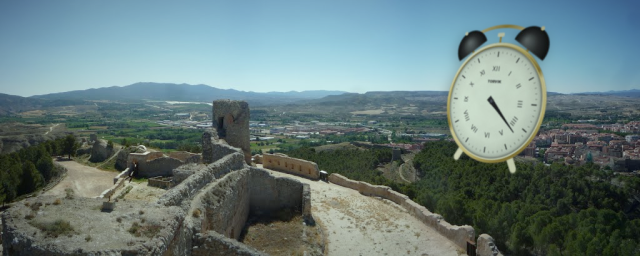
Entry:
**4:22**
